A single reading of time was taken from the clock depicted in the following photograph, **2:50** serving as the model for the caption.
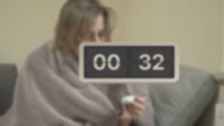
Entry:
**0:32**
